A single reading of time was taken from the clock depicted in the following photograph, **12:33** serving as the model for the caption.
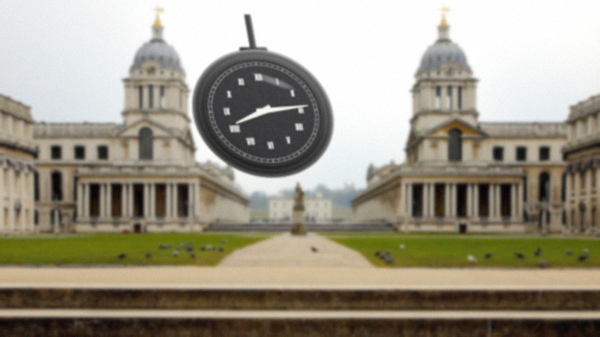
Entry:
**8:14**
